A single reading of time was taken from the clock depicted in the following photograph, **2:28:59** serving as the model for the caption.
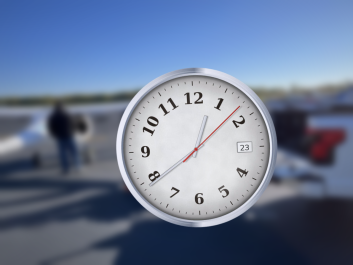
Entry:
**12:39:08**
